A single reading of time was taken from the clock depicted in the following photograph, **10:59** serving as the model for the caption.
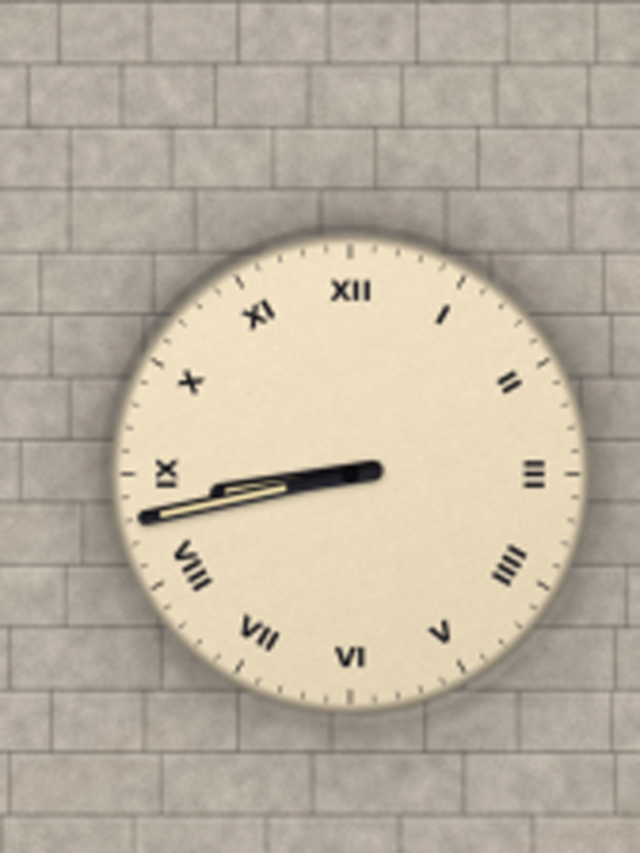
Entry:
**8:43**
